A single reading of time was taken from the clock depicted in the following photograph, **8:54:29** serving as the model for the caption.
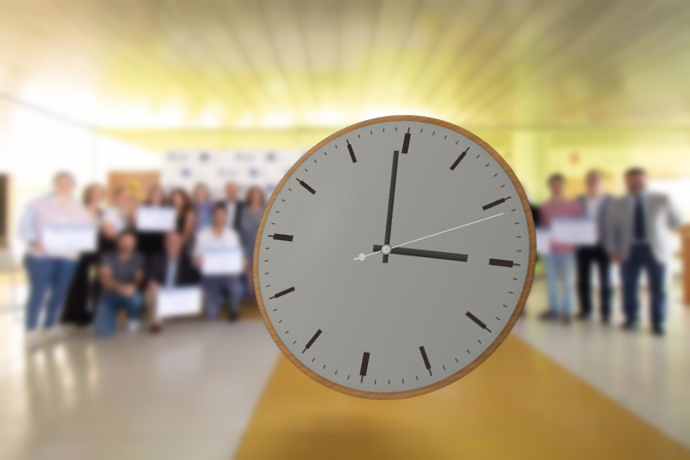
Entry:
**2:59:11**
